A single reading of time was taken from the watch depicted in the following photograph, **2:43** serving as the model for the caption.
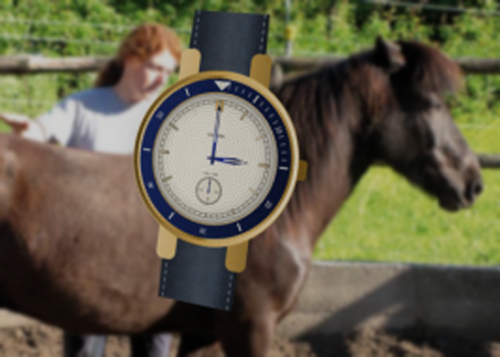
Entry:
**3:00**
